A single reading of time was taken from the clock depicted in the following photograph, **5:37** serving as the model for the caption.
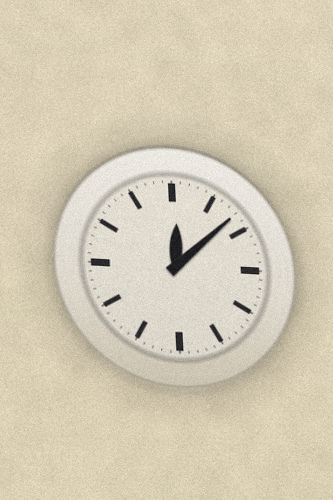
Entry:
**12:08**
